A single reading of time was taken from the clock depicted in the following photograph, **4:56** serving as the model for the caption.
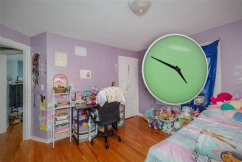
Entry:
**4:49**
